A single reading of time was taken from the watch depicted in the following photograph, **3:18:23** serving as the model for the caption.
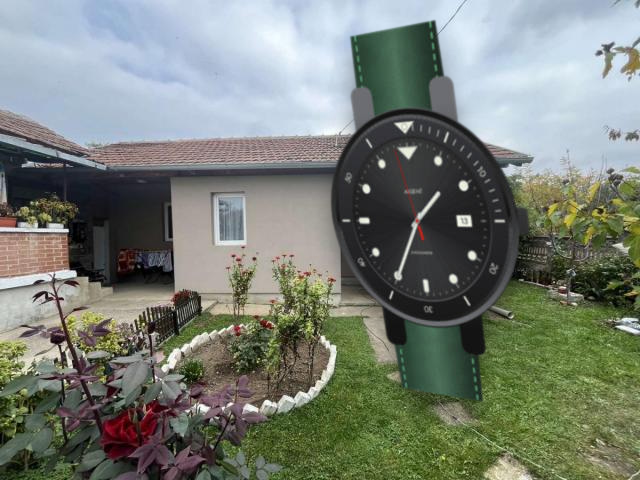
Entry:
**1:34:58**
